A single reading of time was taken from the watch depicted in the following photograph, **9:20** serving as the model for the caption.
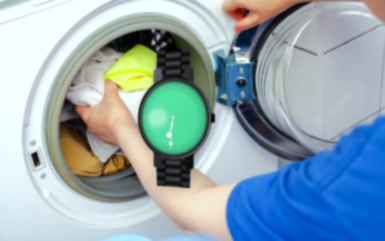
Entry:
**6:31**
